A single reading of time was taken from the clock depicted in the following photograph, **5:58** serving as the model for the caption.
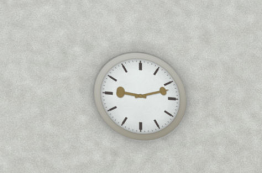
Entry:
**9:12**
